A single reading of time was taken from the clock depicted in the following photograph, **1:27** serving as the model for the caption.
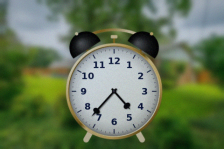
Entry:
**4:37**
